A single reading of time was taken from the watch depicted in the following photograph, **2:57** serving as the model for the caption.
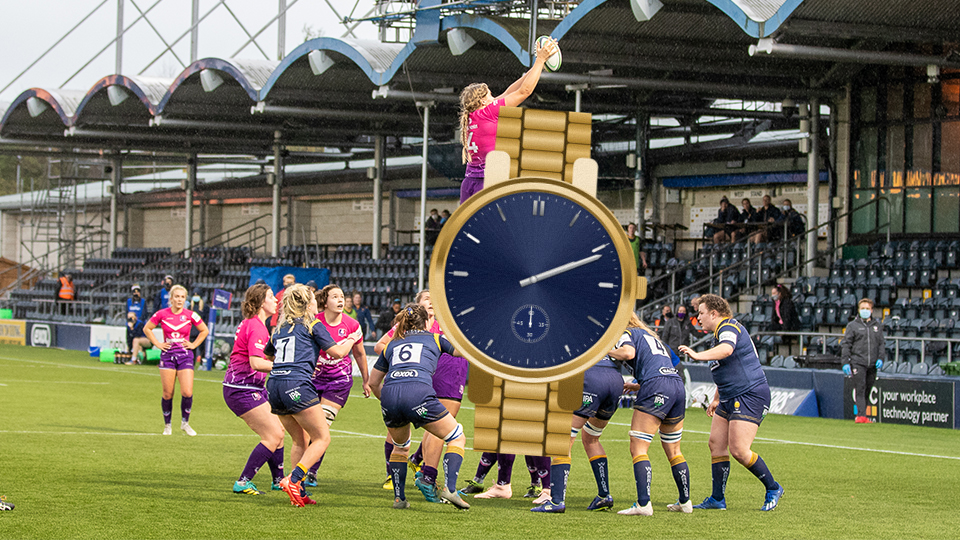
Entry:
**2:11**
